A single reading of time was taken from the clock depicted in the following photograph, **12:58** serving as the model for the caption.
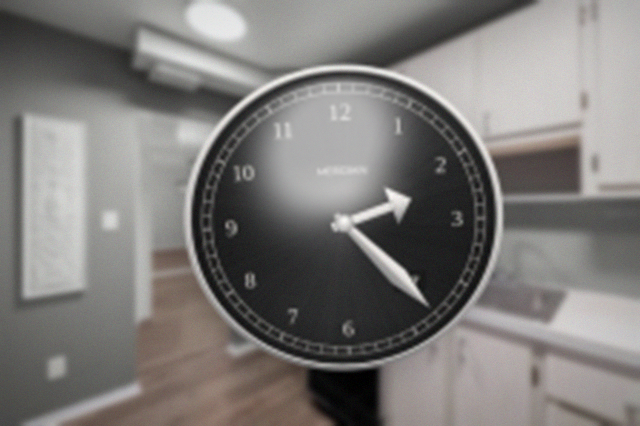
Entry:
**2:23**
